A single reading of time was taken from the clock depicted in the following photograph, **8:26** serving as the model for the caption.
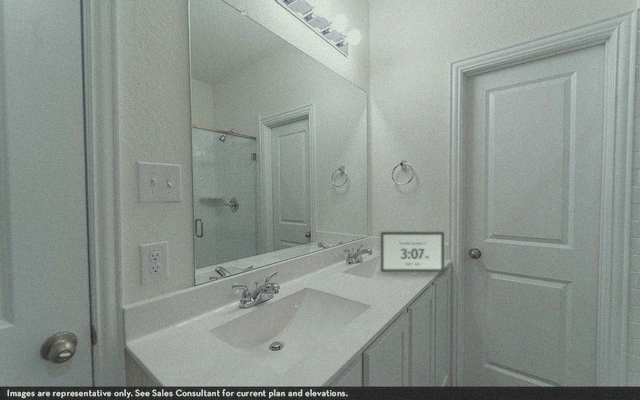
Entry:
**3:07**
